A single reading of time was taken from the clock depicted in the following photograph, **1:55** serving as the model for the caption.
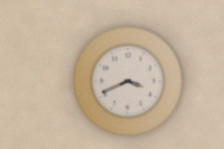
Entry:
**3:41**
